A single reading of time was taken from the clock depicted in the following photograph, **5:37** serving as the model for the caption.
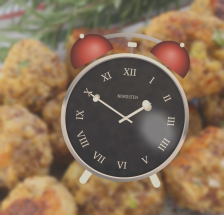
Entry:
**1:50**
